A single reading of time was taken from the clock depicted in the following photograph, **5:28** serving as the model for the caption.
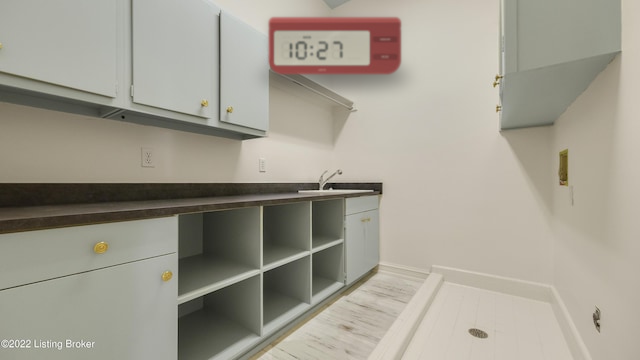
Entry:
**10:27**
